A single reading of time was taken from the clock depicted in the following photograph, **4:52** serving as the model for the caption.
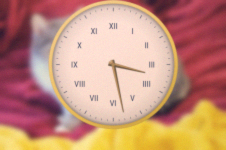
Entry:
**3:28**
